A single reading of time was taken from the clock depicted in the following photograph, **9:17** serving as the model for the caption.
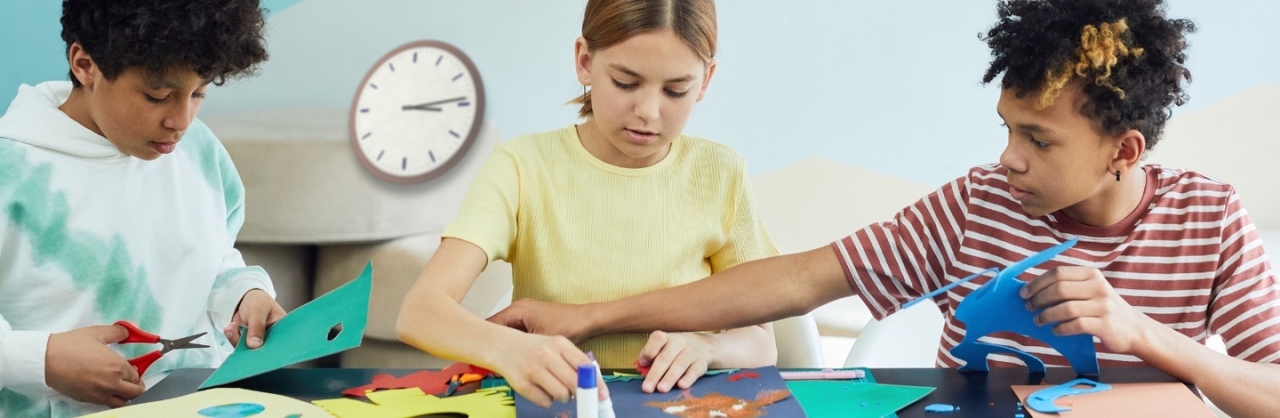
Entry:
**3:14**
